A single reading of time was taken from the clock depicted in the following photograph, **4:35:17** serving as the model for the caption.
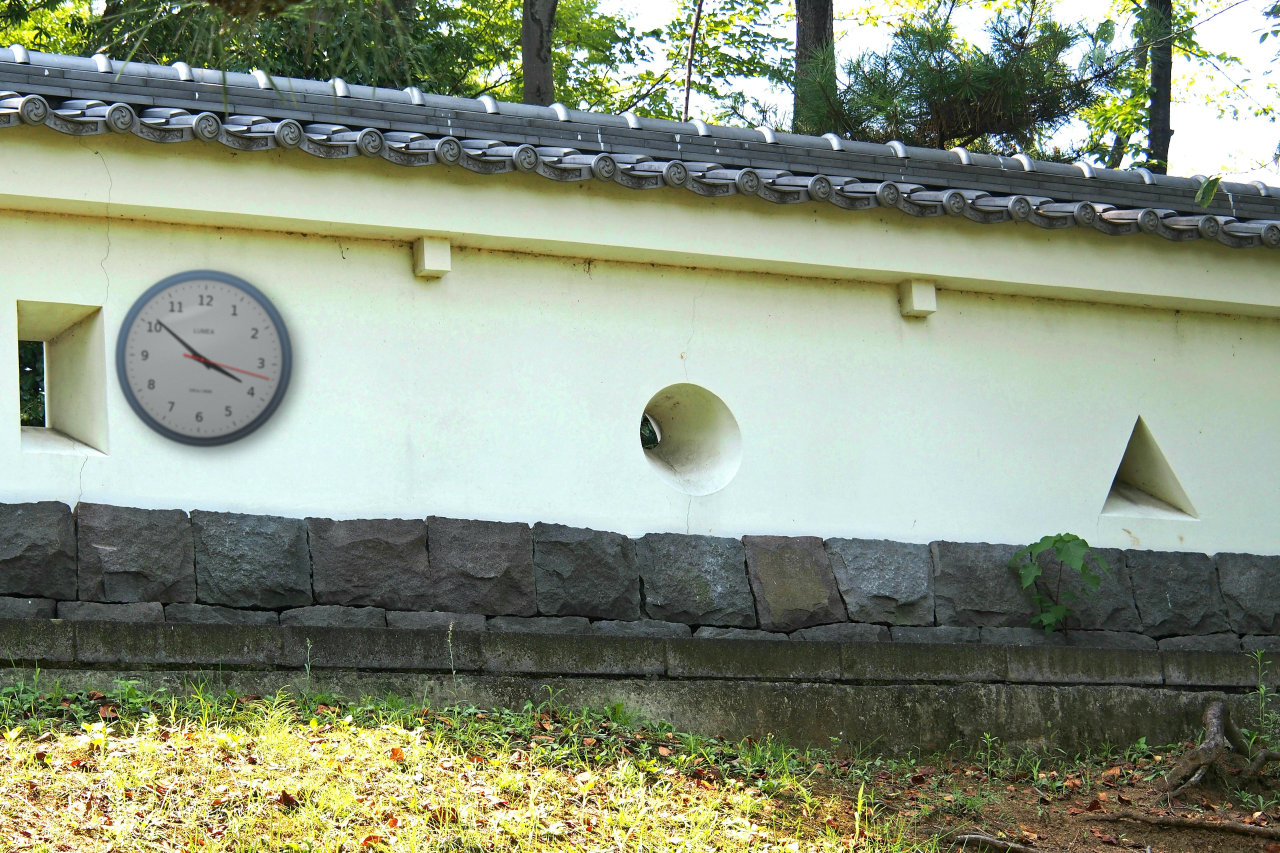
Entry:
**3:51:17**
